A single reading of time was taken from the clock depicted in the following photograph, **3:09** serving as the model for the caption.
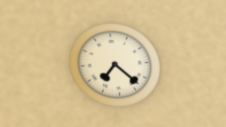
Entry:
**7:23**
